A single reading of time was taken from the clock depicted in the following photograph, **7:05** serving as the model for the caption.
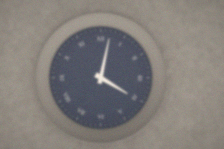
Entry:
**4:02**
